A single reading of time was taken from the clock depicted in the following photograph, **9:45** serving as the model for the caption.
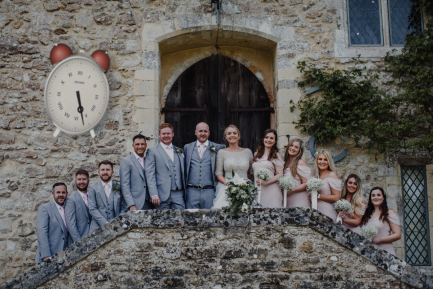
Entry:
**5:27**
